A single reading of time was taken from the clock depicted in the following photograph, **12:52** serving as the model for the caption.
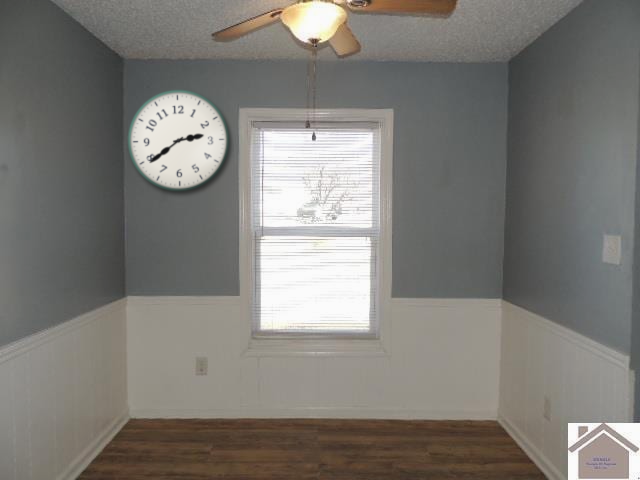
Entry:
**2:39**
